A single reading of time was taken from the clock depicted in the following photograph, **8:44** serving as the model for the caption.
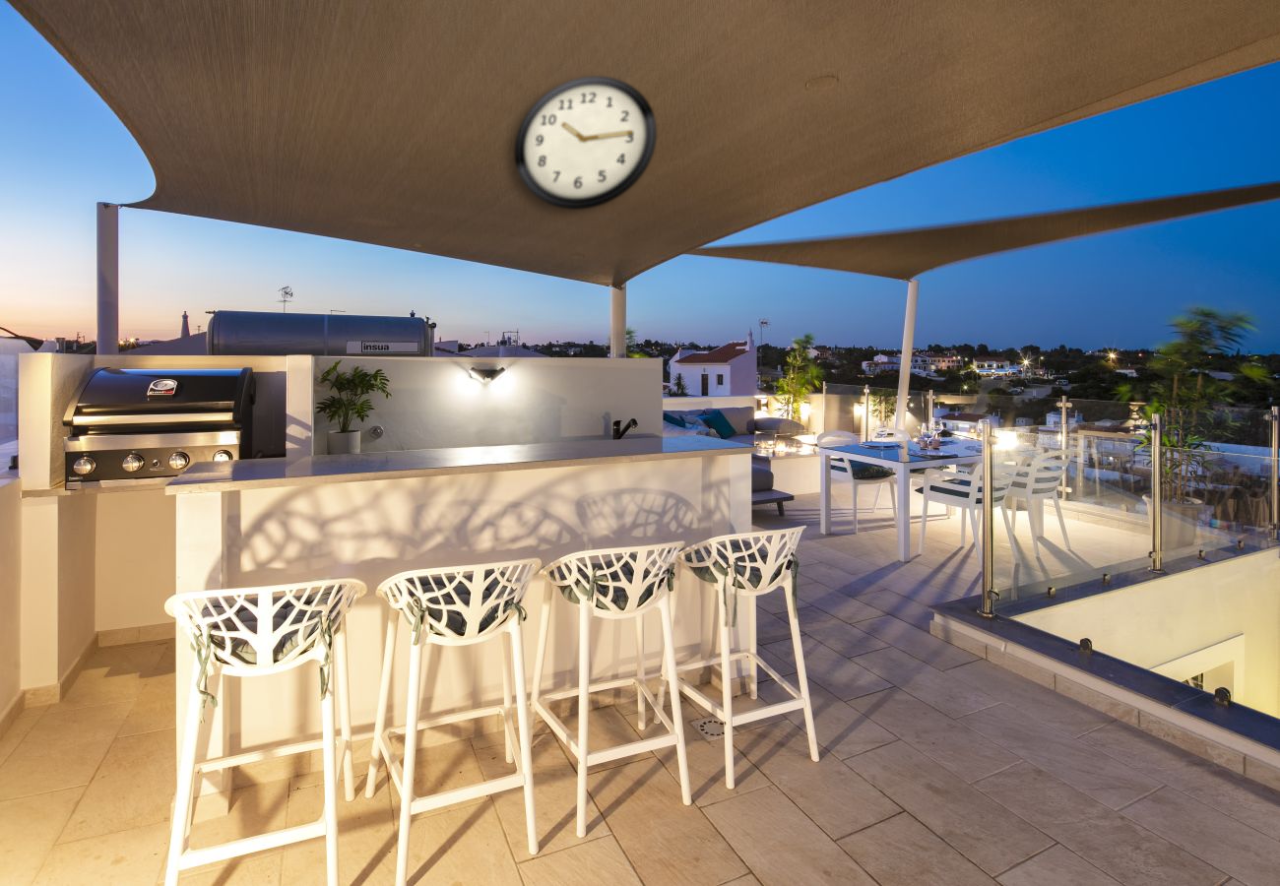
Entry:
**10:14**
